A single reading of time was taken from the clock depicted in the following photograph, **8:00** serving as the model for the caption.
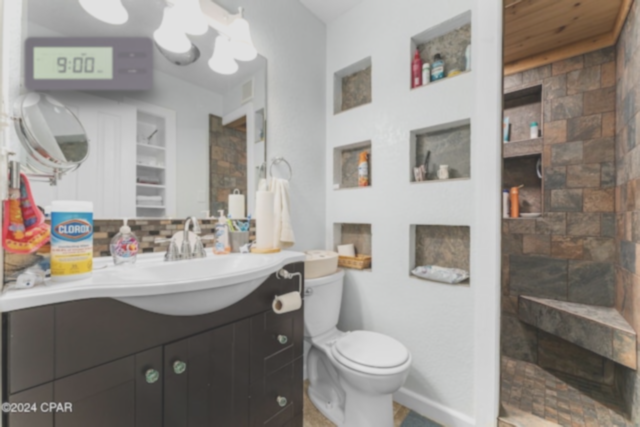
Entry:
**9:00**
